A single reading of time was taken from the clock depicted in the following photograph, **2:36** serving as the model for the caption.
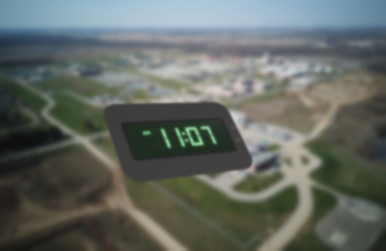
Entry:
**11:07**
